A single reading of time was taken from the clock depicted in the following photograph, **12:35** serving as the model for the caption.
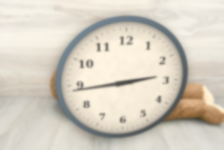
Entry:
**2:44**
